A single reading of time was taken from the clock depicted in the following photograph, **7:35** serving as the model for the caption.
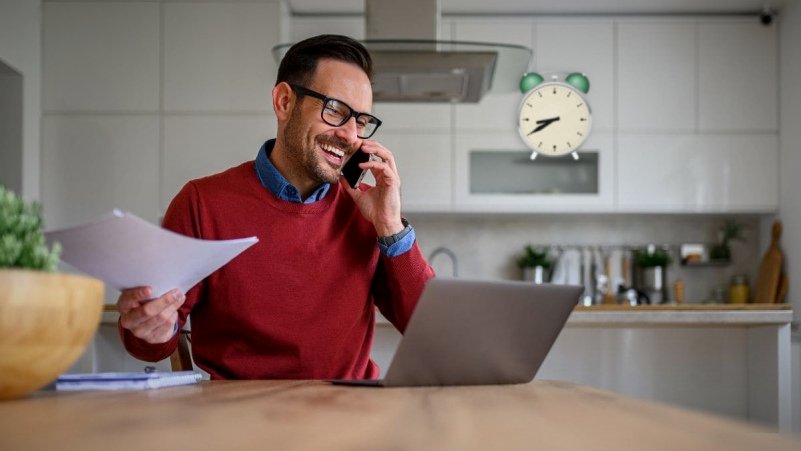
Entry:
**8:40**
